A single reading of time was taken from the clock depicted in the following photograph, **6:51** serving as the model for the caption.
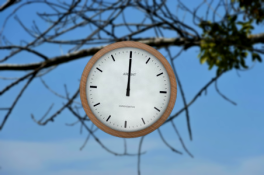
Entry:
**12:00**
